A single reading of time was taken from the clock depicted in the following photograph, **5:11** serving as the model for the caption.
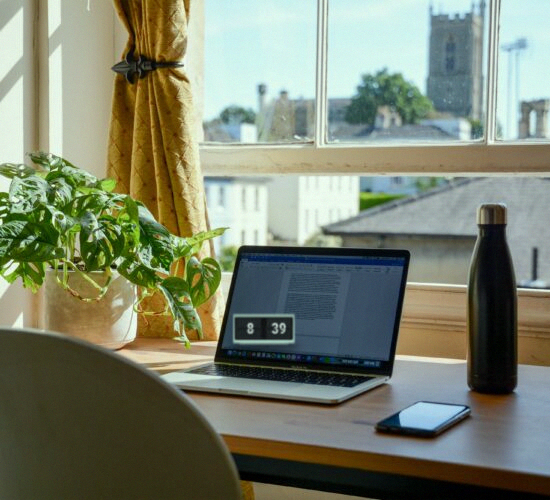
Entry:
**8:39**
